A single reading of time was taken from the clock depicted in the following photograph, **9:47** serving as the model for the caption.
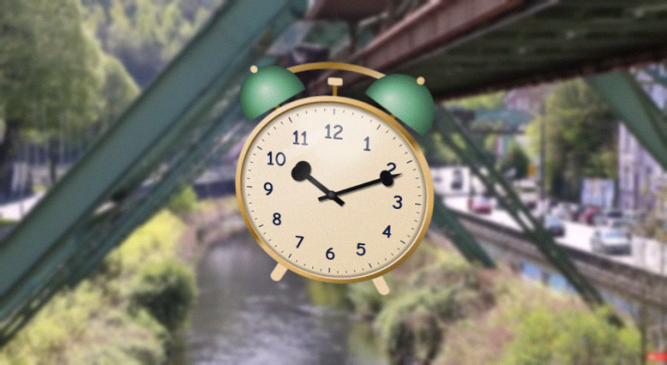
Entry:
**10:11**
